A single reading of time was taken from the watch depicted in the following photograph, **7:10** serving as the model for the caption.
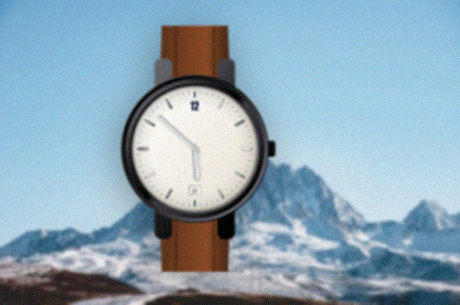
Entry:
**5:52**
